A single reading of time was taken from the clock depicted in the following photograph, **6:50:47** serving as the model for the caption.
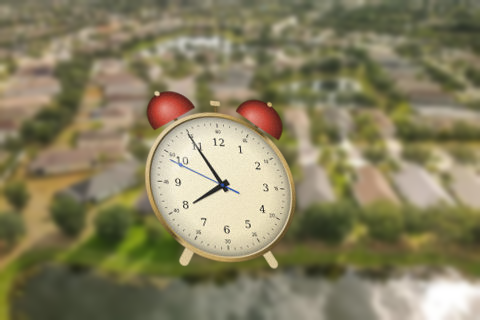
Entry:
**7:54:49**
